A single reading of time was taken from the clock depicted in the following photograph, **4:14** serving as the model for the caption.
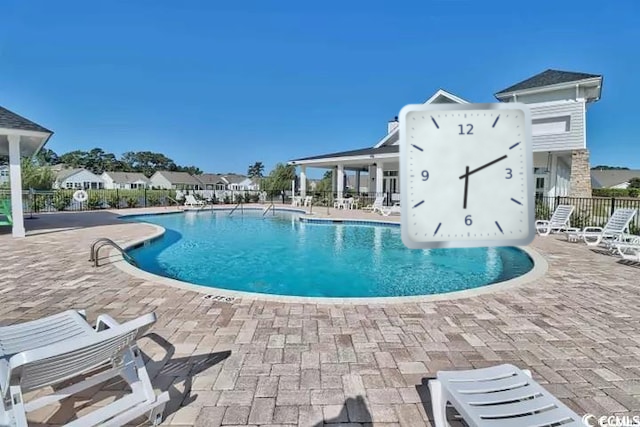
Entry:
**6:11**
